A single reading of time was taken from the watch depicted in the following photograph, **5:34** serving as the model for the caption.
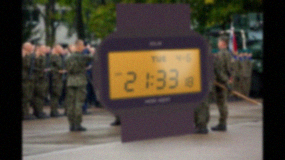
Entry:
**21:33**
